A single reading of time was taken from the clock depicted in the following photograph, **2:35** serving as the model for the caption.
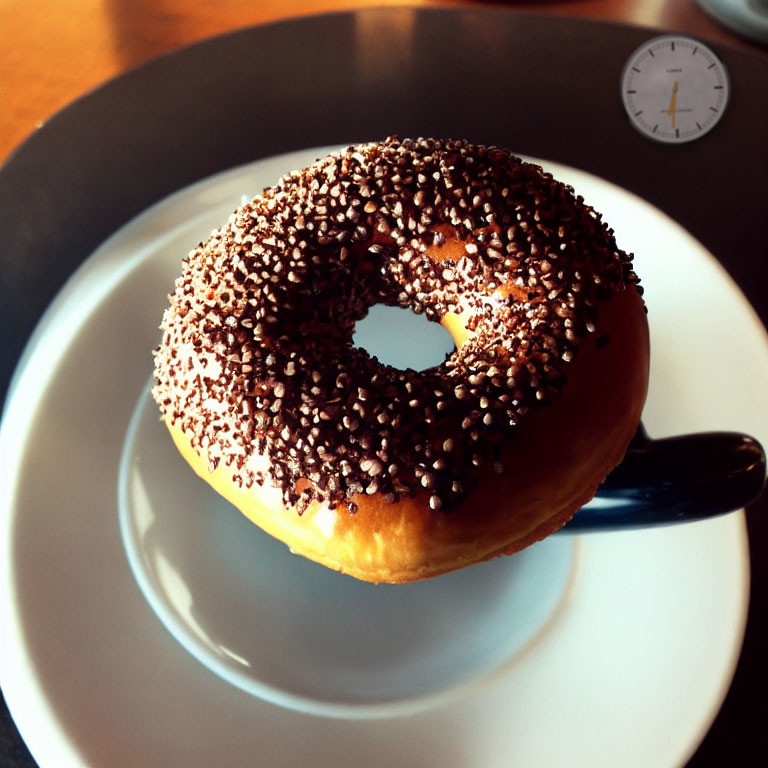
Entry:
**6:31**
